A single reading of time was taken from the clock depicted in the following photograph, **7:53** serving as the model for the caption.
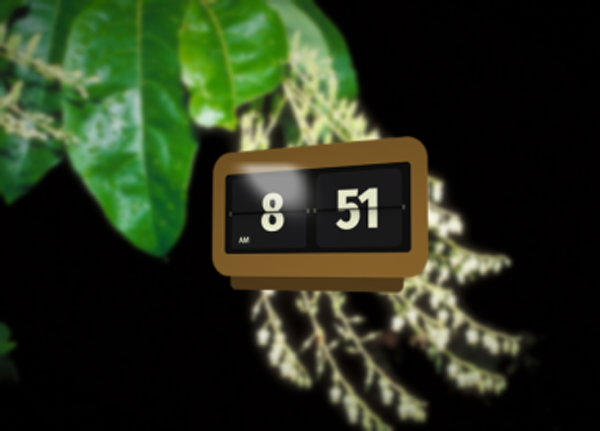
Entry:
**8:51**
